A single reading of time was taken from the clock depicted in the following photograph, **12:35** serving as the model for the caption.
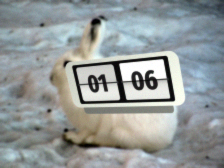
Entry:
**1:06**
